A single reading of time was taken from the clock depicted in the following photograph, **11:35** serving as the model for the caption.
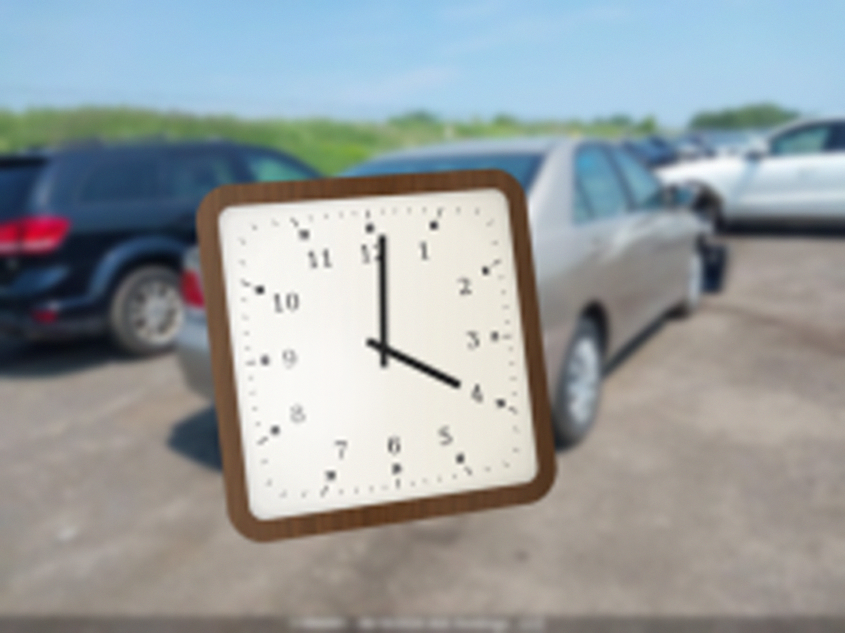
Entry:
**4:01**
